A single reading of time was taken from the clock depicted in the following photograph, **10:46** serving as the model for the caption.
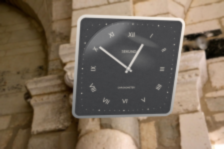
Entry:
**12:51**
